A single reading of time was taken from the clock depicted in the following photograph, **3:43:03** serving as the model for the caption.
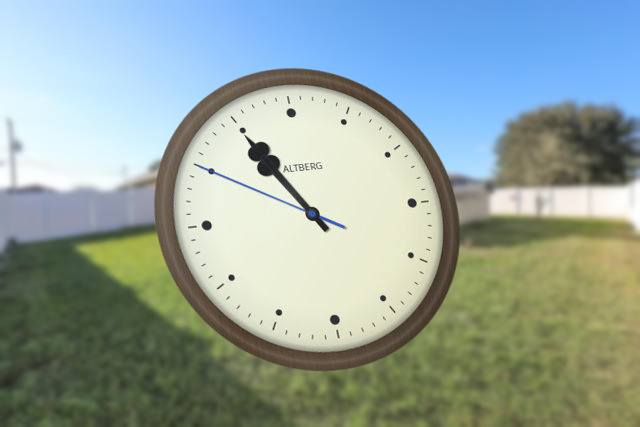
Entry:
**10:54:50**
